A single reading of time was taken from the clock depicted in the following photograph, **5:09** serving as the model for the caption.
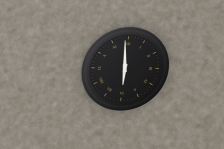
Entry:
**5:59**
